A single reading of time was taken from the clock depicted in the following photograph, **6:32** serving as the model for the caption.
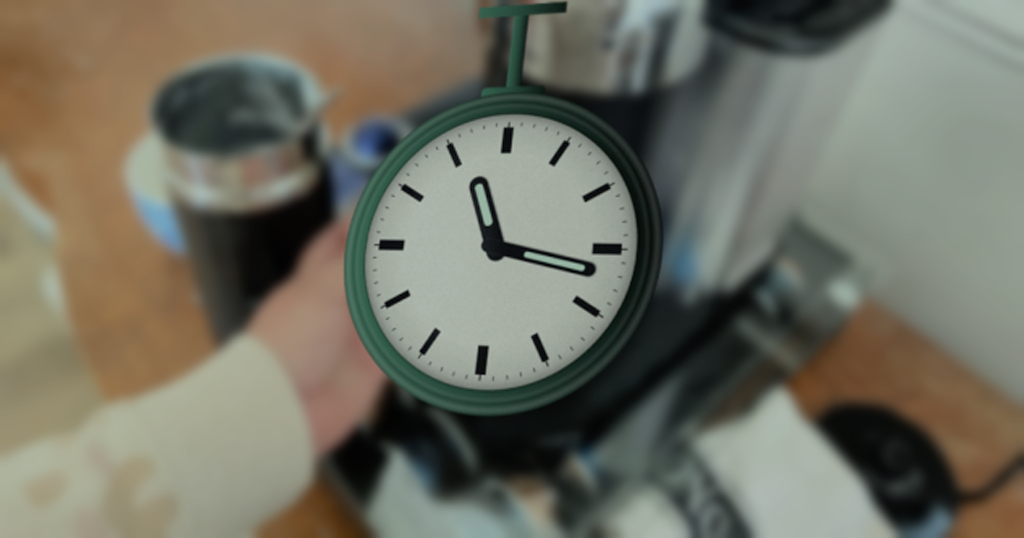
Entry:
**11:17**
